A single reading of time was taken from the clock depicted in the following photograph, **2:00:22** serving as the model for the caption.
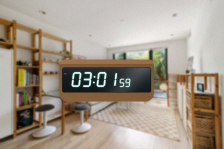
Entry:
**3:01:59**
